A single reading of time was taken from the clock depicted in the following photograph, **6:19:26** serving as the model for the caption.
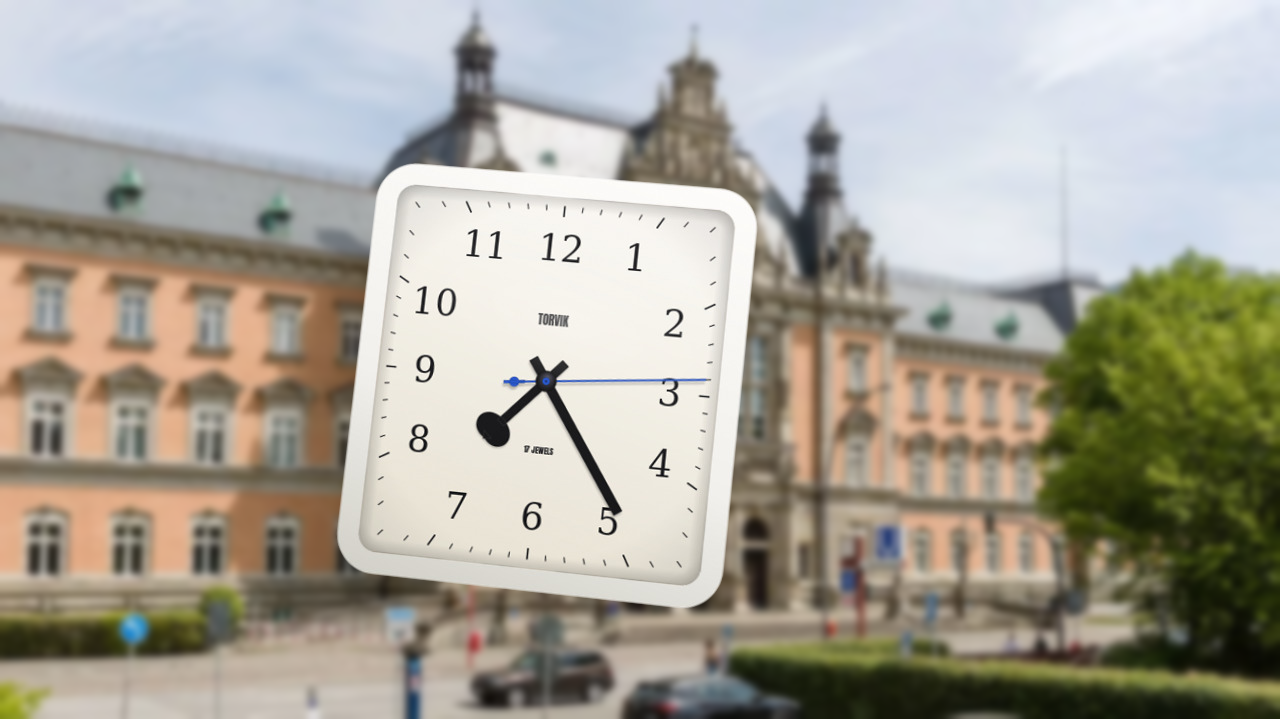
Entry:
**7:24:14**
